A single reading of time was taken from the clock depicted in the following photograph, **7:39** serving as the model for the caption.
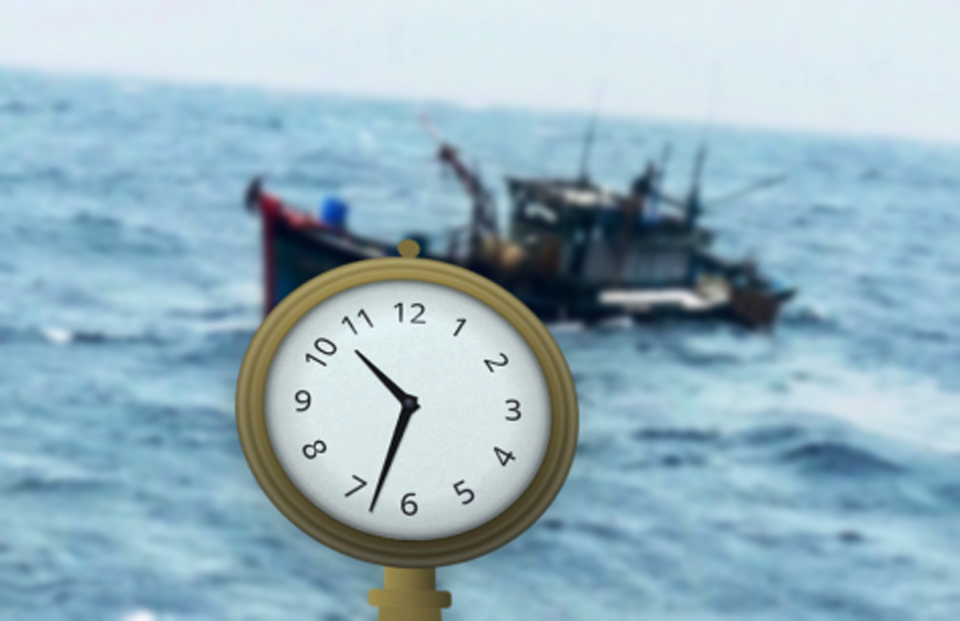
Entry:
**10:33**
